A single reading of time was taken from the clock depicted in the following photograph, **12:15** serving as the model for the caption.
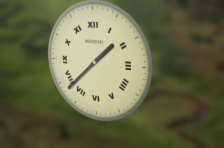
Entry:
**1:38**
